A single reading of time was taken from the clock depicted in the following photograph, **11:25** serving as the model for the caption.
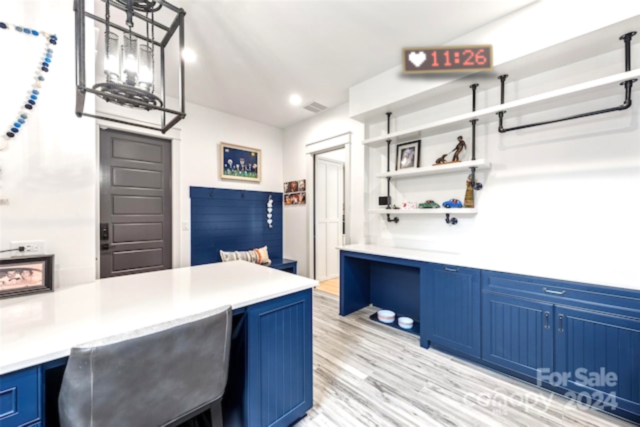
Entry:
**11:26**
